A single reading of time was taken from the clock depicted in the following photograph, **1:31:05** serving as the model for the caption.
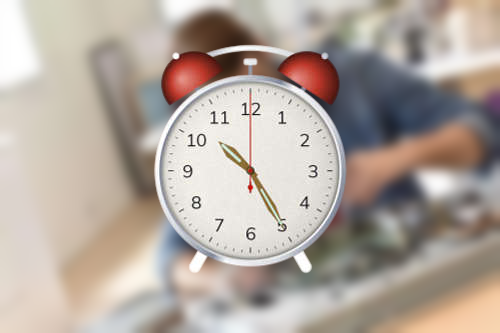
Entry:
**10:25:00**
